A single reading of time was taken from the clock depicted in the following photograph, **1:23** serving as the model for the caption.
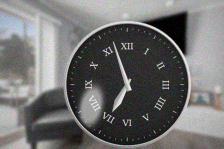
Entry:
**6:57**
